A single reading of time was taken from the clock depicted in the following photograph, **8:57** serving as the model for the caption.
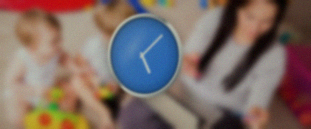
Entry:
**5:08**
